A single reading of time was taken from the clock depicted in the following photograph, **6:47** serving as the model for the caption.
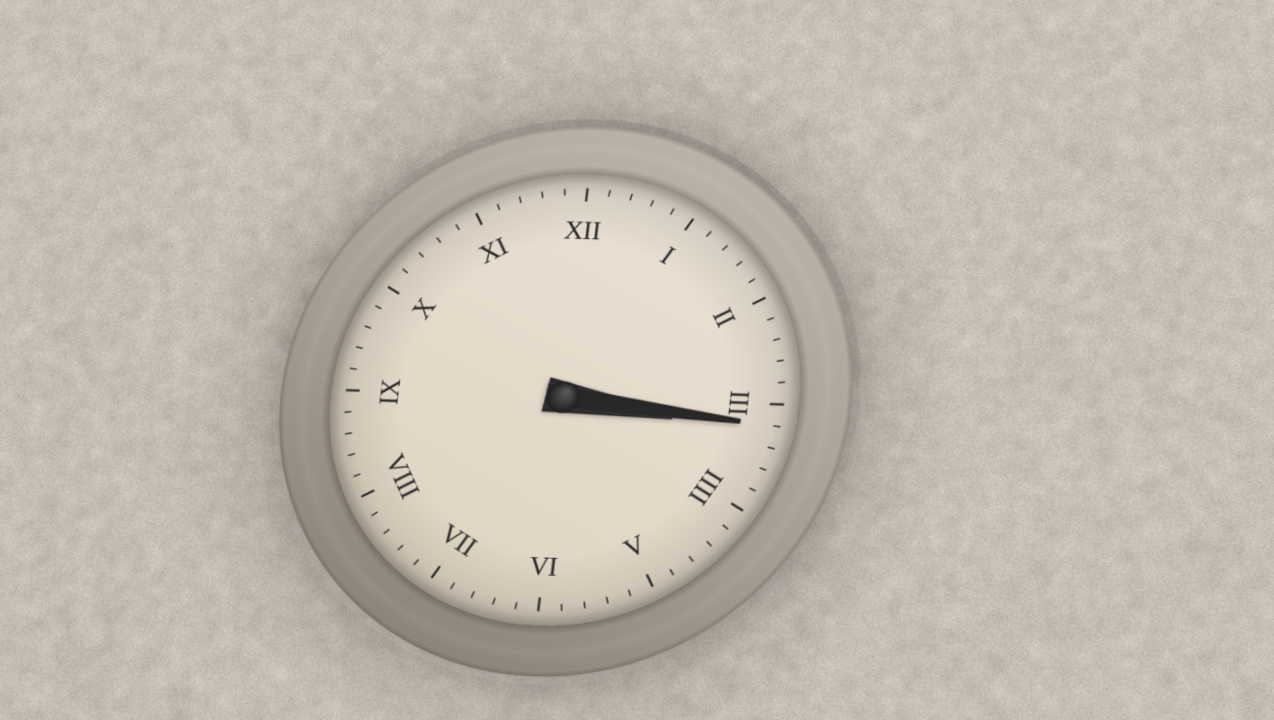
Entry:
**3:16**
